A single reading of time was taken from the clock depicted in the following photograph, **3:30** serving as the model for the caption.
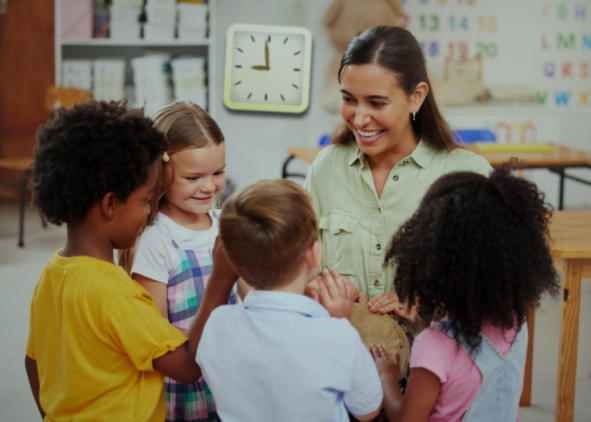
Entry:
**8:59**
